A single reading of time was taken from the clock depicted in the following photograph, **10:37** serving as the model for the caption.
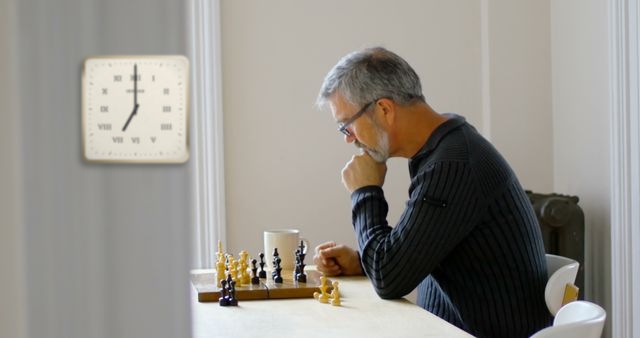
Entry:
**7:00**
